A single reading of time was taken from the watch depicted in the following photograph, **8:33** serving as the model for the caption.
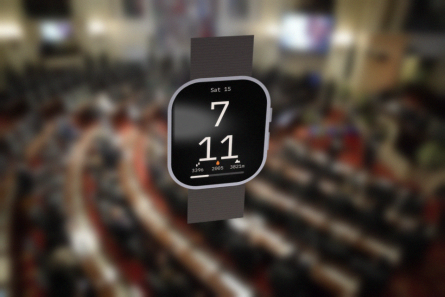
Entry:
**7:11**
